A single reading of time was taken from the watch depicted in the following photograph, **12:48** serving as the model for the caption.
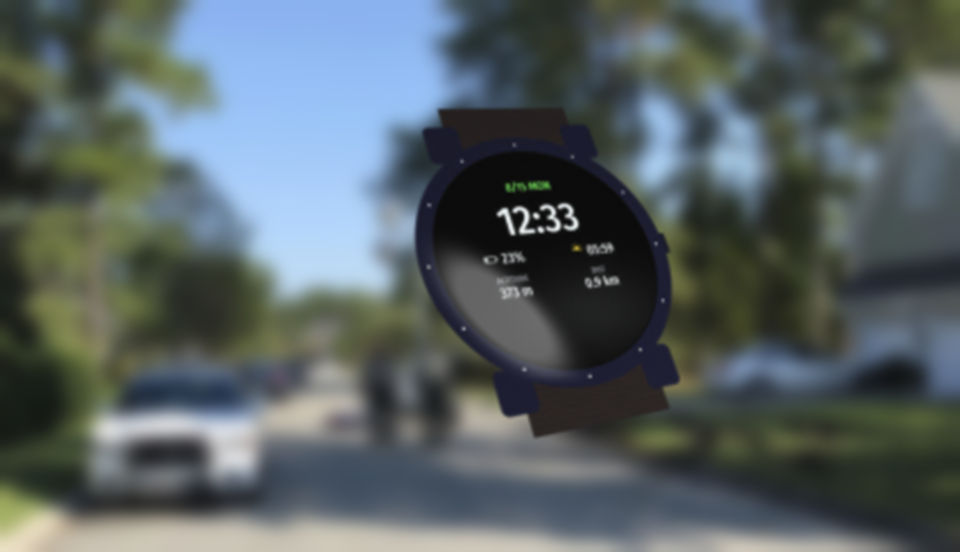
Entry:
**12:33**
